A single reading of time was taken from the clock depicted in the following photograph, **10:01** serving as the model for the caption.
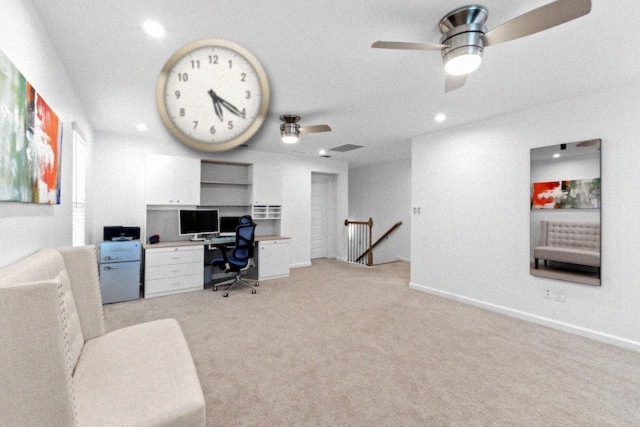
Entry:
**5:21**
